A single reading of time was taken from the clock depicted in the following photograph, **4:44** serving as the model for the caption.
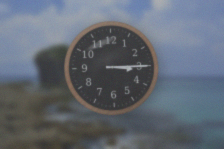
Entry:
**3:15**
